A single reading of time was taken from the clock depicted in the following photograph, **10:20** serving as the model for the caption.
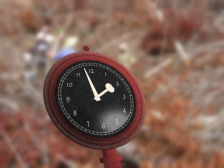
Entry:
**1:58**
